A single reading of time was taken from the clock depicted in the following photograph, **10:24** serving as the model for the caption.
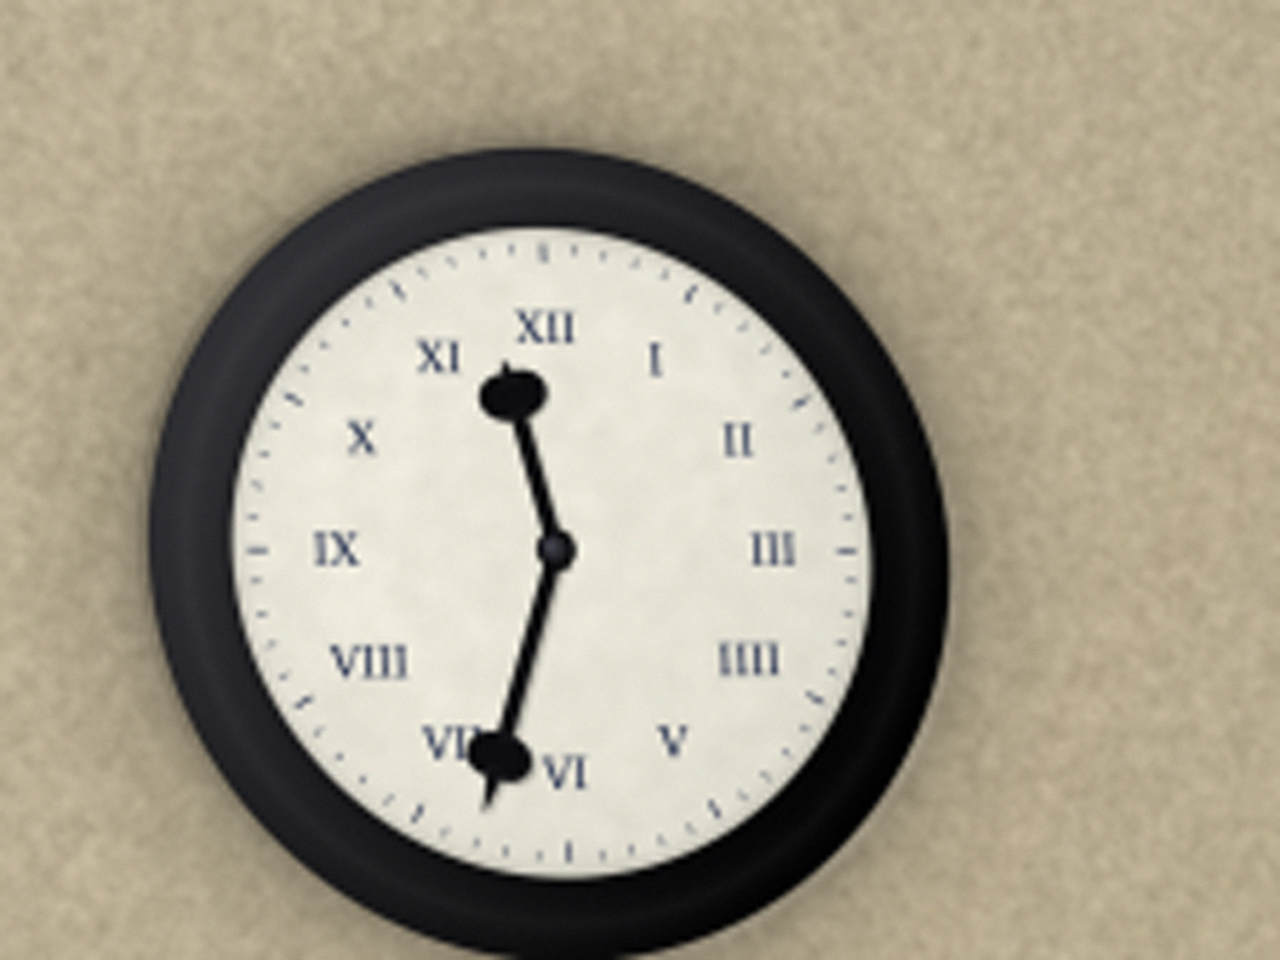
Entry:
**11:33**
